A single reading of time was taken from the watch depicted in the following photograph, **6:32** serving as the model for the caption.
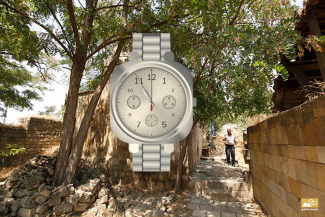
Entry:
**10:55**
